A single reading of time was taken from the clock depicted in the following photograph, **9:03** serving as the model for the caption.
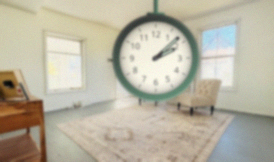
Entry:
**2:08**
